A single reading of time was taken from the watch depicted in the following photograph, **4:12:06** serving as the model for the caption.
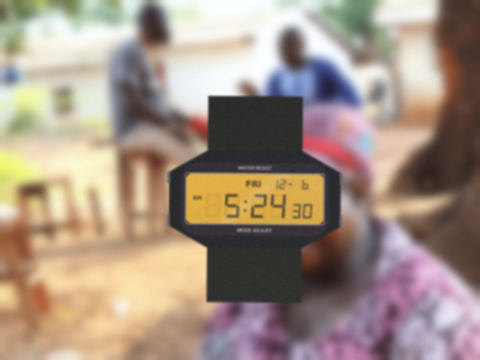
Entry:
**5:24:30**
